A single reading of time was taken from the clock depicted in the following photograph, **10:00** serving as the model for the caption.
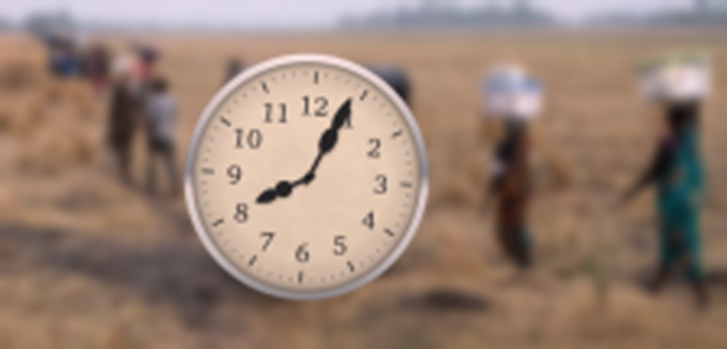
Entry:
**8:04**
